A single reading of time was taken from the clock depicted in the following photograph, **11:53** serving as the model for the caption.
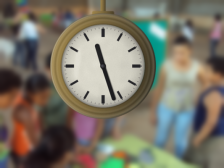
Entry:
**11:27**
